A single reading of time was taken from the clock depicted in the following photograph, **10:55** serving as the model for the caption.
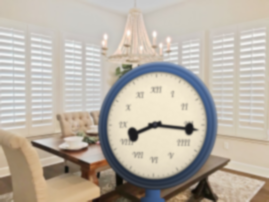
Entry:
**8:16**
